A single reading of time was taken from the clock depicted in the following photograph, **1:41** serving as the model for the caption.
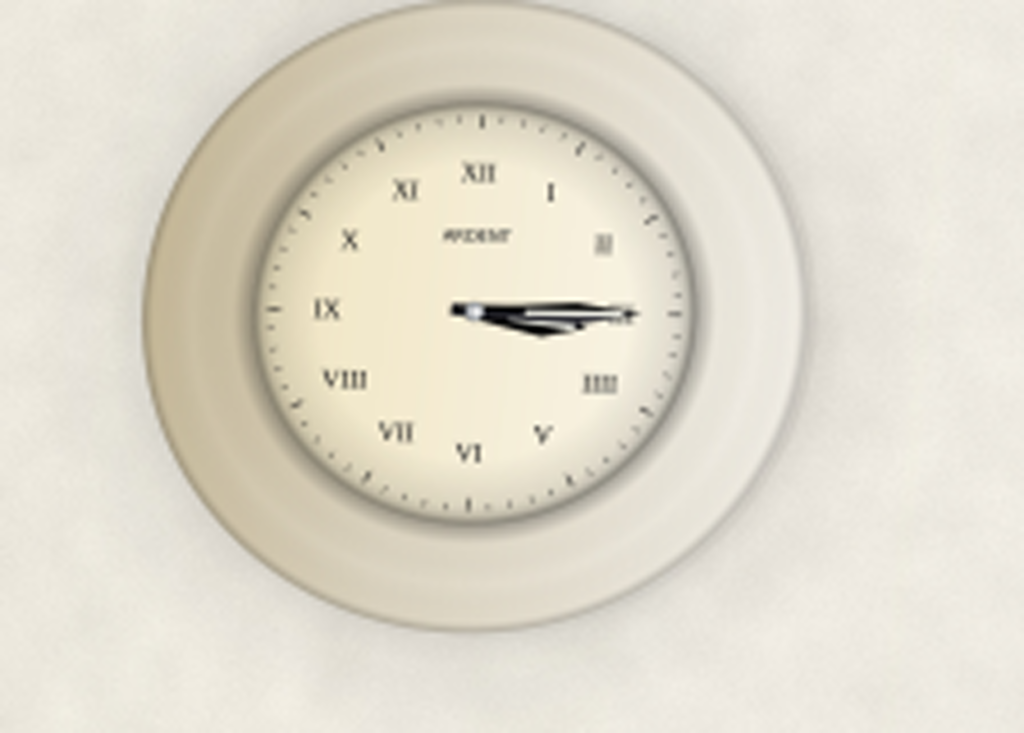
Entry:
**3:15**
